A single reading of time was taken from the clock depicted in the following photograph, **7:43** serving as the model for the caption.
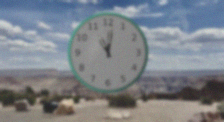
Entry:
**11:01**
